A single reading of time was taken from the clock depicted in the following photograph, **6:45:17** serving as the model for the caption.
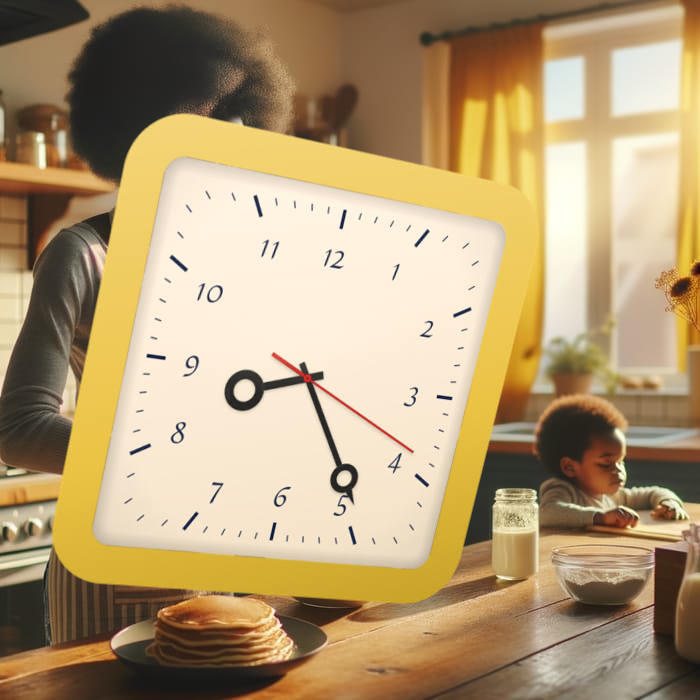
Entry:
**8:24:19**
